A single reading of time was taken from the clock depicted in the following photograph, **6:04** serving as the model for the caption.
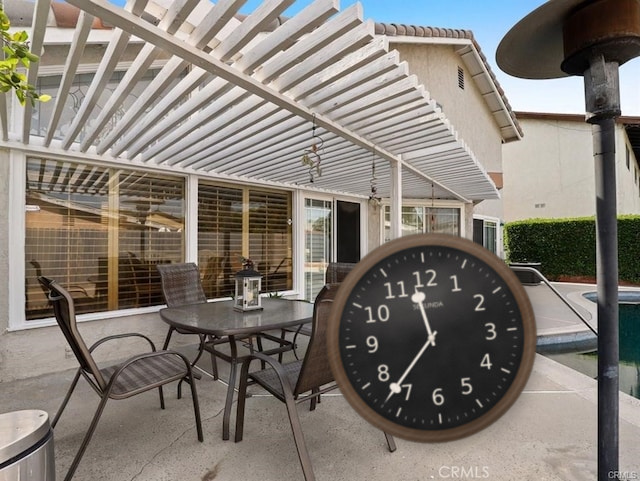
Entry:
**11:37**
